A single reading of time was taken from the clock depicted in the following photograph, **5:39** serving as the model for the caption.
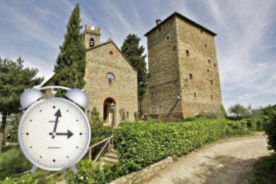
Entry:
**3:02**
